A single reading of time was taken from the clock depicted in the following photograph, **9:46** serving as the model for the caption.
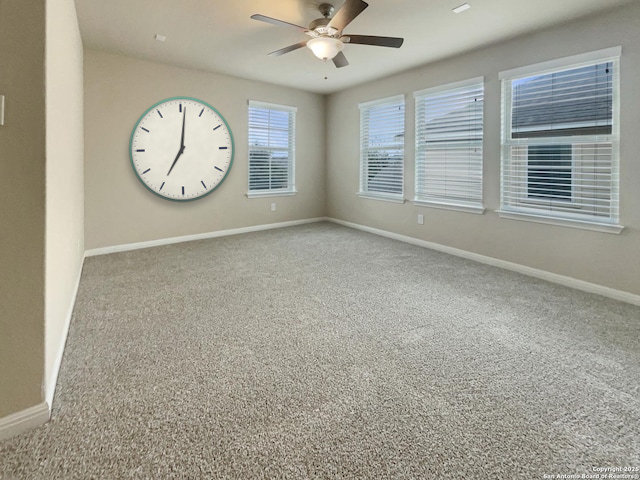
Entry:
**7:01**
